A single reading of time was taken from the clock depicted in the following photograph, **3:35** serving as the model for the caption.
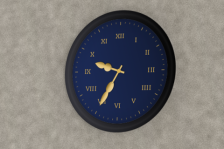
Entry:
**9:35**
